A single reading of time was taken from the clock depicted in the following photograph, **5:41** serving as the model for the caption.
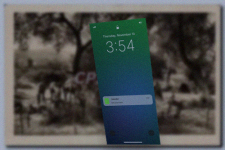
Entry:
**3:54**
